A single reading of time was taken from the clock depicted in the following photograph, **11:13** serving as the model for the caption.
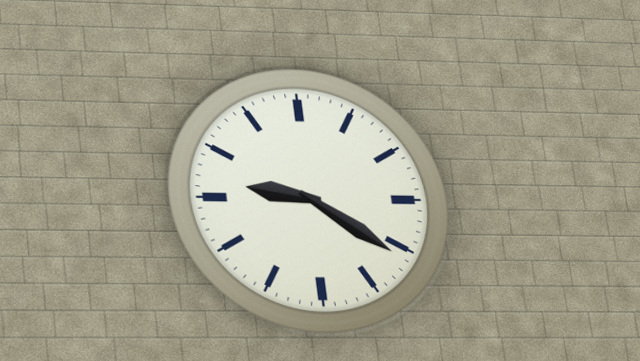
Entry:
**9:21**
